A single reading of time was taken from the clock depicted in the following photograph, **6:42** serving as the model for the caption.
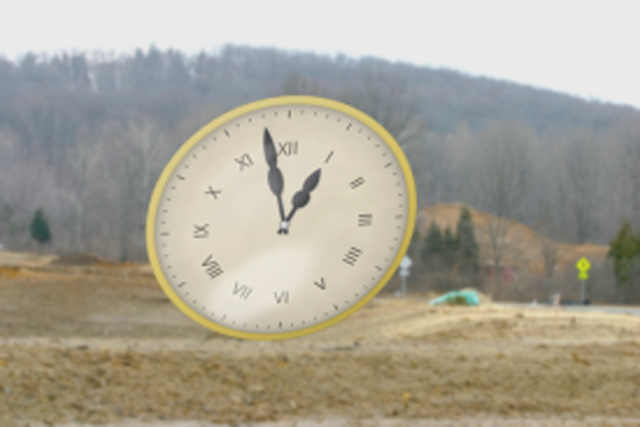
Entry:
**12:58**
